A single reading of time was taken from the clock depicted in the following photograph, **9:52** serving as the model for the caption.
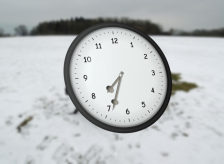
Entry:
**7:34**
